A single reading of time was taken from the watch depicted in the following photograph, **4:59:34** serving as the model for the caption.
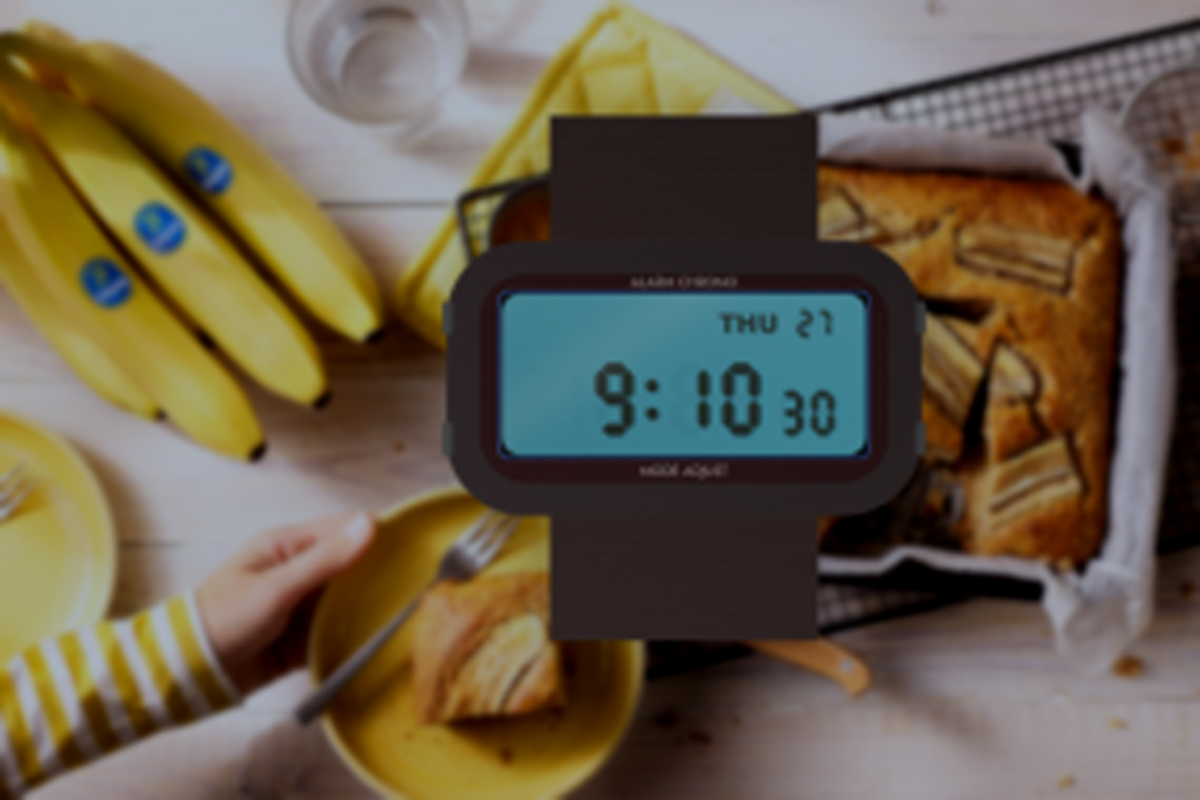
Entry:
**9:10:30**
